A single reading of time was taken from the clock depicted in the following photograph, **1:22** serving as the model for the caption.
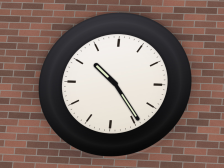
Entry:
**10:24**
